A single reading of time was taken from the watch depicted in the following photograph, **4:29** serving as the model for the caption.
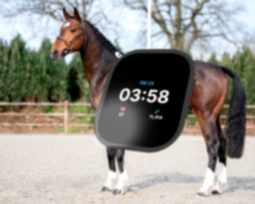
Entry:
**3:58**
